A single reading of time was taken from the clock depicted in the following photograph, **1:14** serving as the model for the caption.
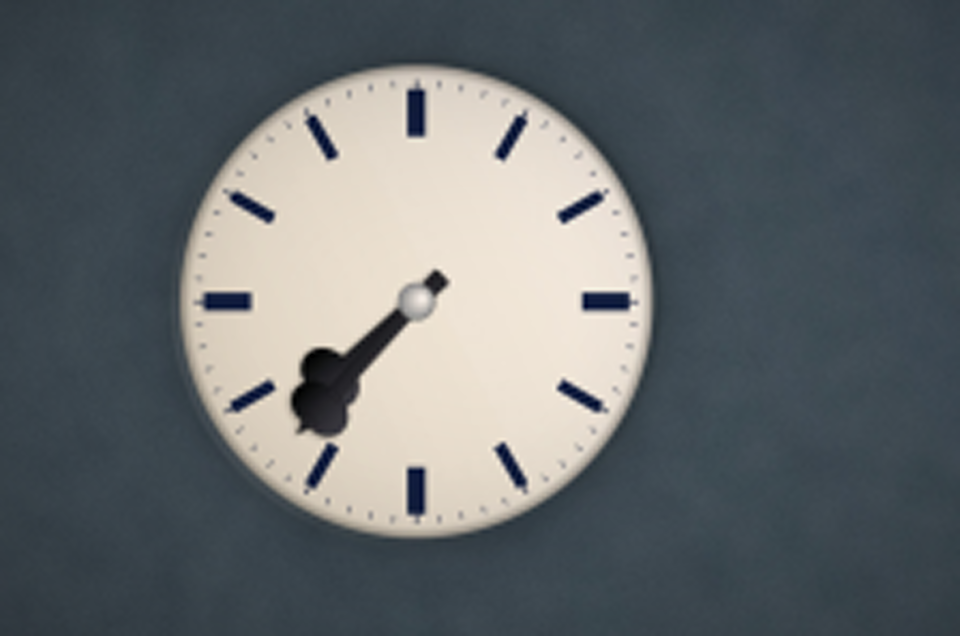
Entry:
**7:37**
